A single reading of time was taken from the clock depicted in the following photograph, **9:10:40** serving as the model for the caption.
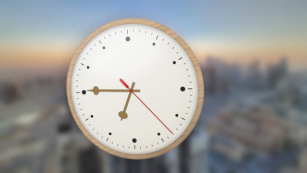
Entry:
**6:45:23**
